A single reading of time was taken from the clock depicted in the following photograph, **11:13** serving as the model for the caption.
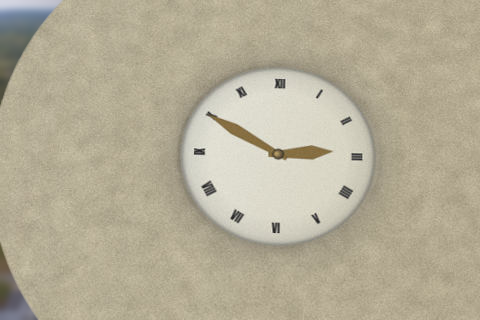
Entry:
**2:50**
